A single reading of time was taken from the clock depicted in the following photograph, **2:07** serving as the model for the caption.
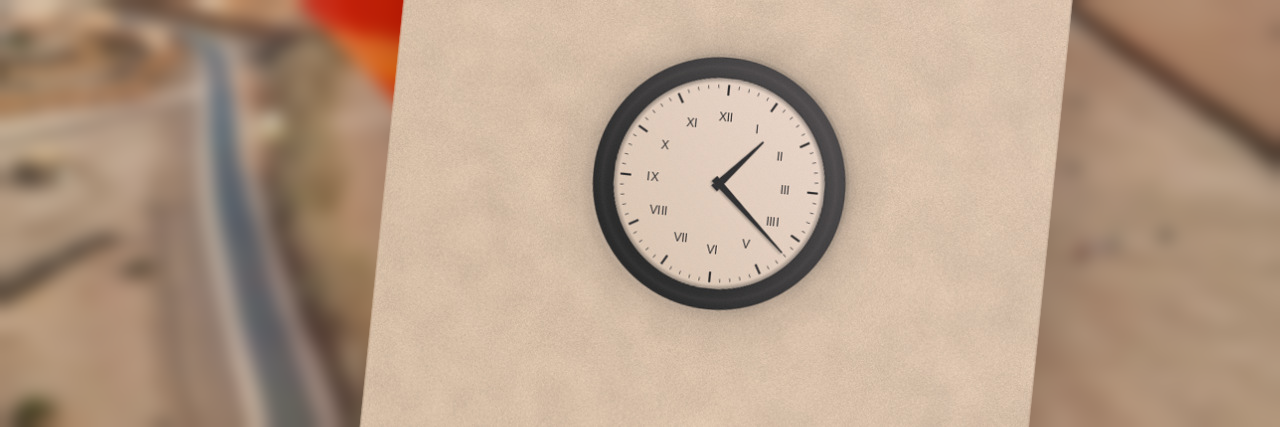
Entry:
**1:22**
